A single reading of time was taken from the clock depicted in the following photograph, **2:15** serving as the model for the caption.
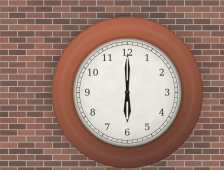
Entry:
**6:00**
